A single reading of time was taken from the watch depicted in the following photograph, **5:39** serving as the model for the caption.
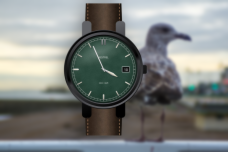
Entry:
**3:56**
